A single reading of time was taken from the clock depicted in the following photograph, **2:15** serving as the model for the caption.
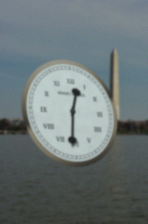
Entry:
**12:31**
